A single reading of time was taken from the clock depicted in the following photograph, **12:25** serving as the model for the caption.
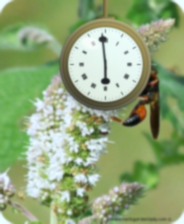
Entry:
**5:59**
